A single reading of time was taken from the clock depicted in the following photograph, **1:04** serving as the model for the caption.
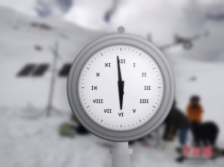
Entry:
**5:59**
